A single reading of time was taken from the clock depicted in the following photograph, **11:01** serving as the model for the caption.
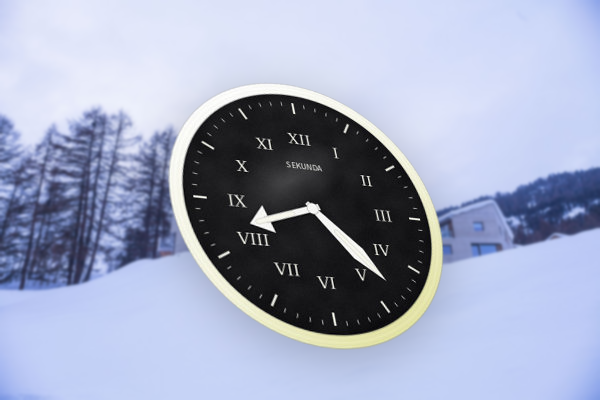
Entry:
**8:23**
